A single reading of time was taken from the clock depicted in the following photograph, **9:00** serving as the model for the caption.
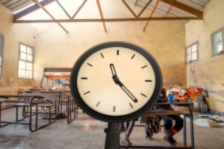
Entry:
**11:23**
